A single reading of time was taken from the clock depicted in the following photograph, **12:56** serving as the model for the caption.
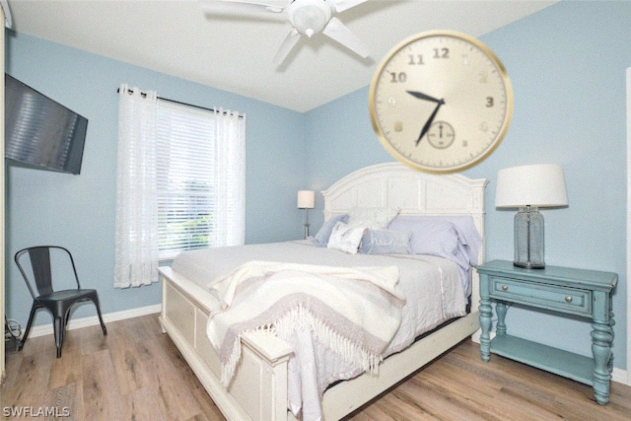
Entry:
**9:35**
